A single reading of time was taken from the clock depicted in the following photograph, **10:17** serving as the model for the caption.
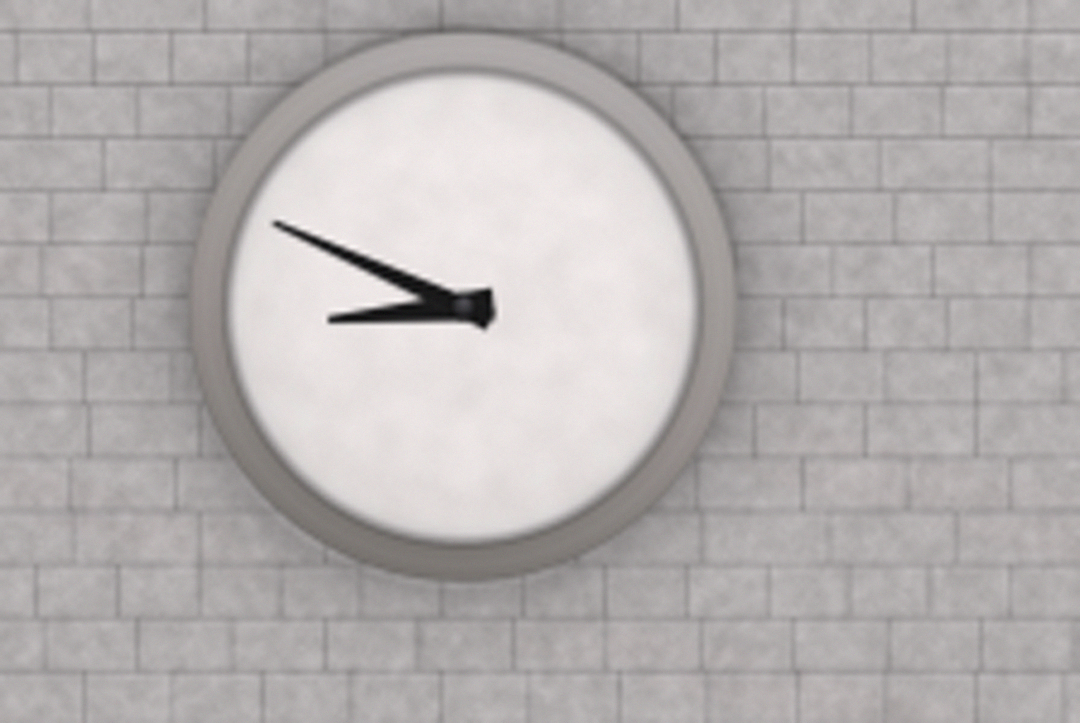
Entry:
**8:49**
